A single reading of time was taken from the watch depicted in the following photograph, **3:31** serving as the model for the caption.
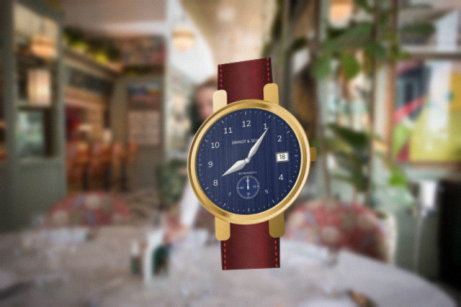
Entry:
**8:06**
